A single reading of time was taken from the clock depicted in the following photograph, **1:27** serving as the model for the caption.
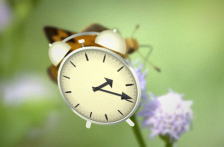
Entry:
**2:19**
